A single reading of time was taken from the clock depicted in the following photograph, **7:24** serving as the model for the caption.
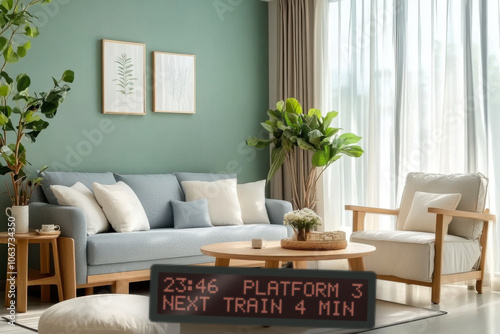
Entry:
**23:46**
